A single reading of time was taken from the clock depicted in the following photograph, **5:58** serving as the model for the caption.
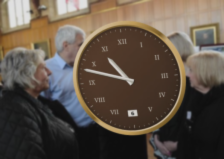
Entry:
**10:48**
